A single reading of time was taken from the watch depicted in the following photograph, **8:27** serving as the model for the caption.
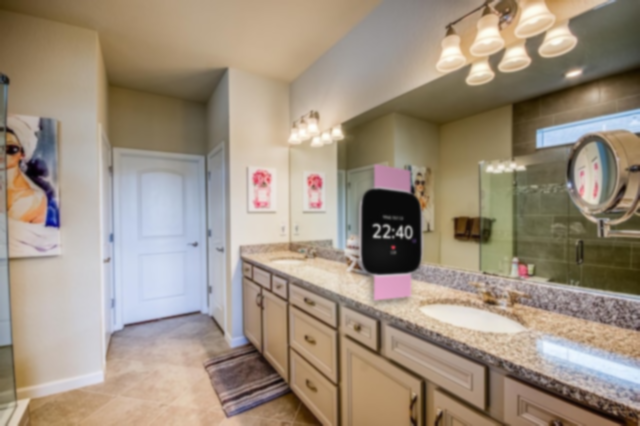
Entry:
**22:40**
